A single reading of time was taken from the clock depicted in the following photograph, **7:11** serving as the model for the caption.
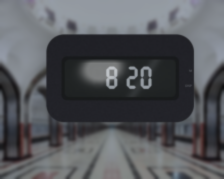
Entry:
**8:20**
